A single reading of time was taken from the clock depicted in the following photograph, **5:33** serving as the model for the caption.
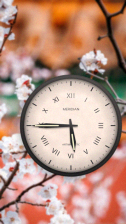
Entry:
**5:45**
